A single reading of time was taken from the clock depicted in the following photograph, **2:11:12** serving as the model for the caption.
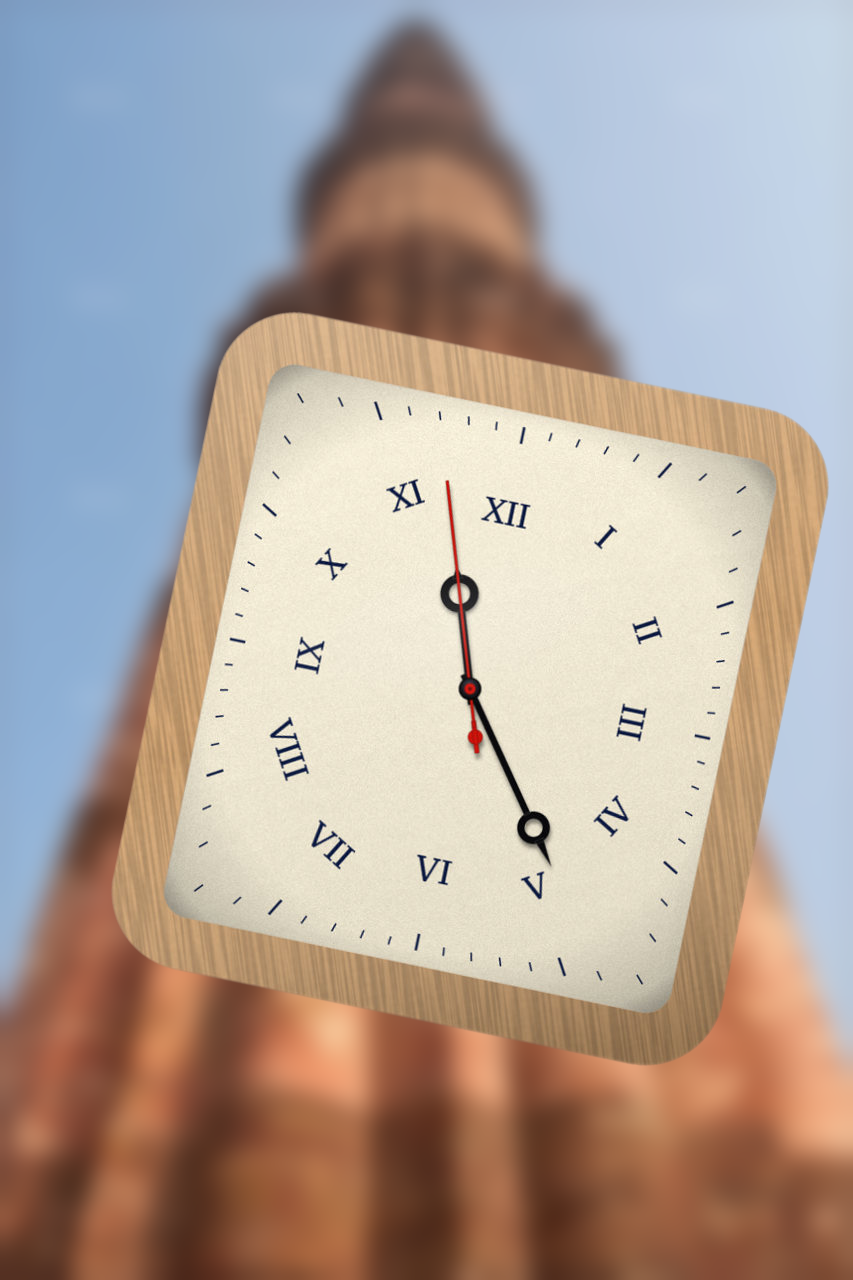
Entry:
**11:23:57**
